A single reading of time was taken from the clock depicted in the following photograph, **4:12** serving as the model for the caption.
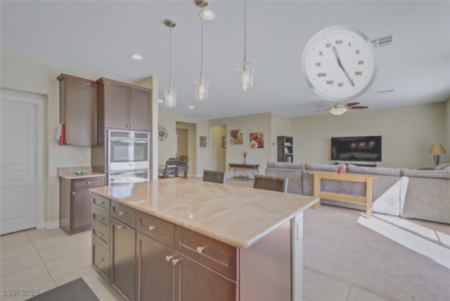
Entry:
**11:25**
